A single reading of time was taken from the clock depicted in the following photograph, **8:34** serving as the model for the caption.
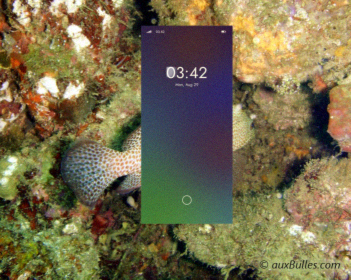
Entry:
**3:42**
